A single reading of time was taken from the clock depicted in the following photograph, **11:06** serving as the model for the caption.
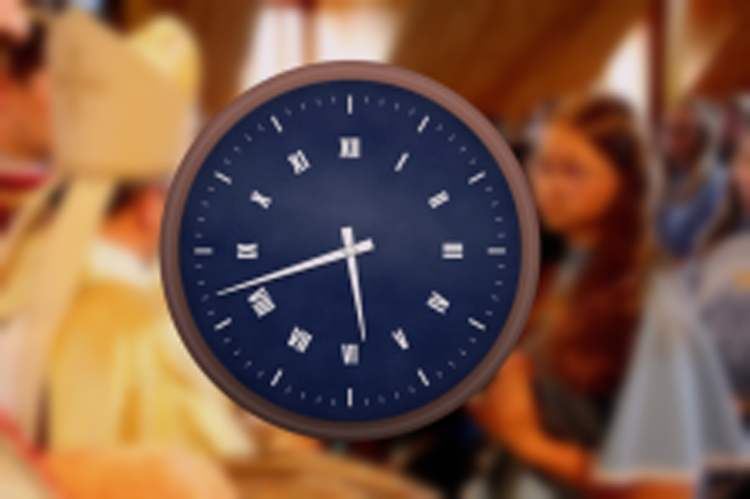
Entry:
**5:42**
